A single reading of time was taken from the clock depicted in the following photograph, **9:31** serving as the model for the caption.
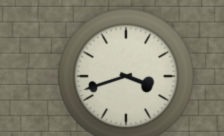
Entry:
**3:42**
